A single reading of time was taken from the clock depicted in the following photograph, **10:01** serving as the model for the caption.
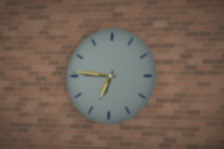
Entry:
**6:46**
